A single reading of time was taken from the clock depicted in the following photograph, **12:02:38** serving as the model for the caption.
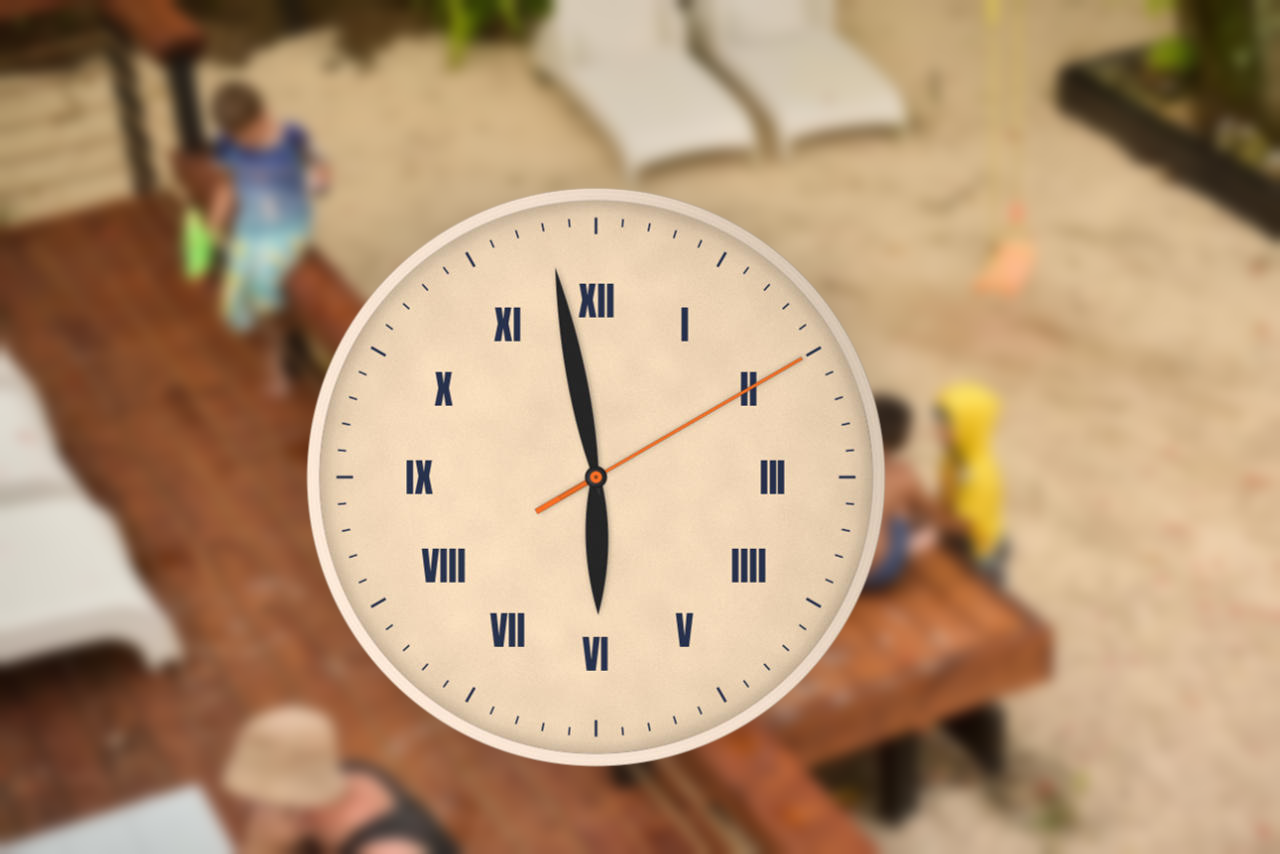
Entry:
**5:58:10**
